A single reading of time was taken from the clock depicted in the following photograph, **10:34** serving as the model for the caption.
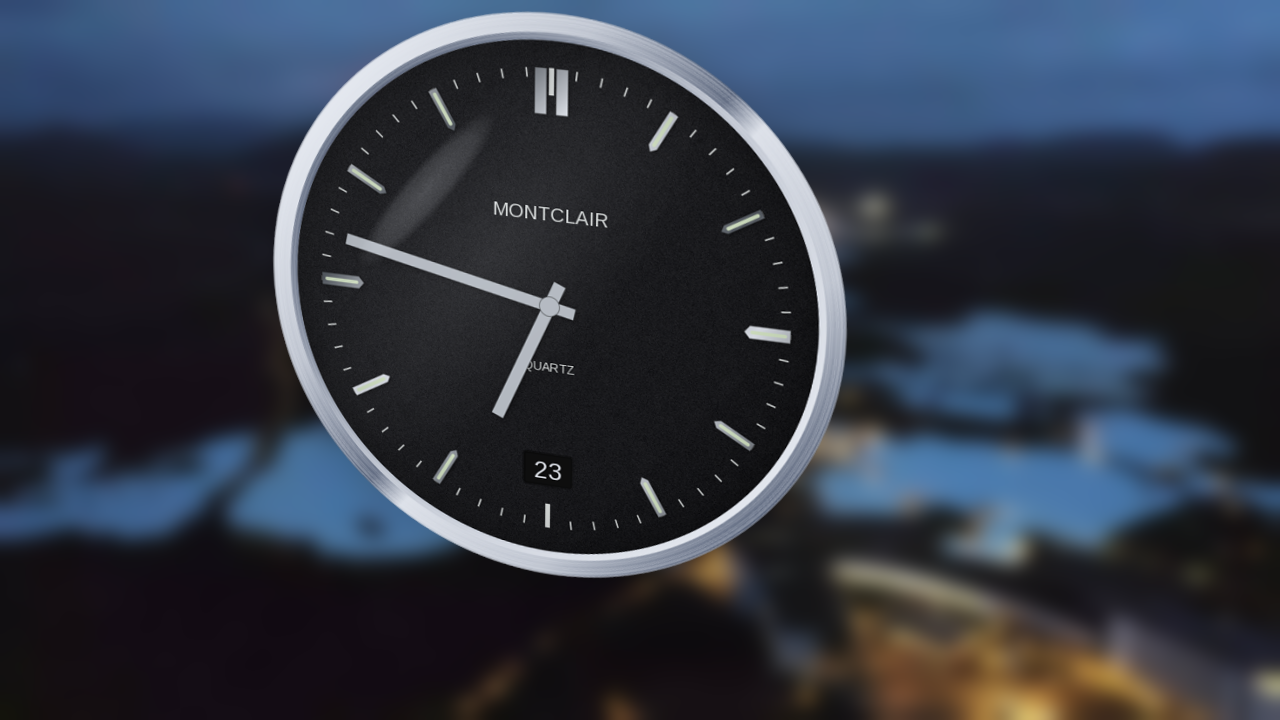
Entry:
**6:47**
